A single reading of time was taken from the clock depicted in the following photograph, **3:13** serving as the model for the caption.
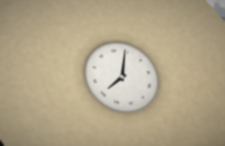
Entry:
**8:04**
